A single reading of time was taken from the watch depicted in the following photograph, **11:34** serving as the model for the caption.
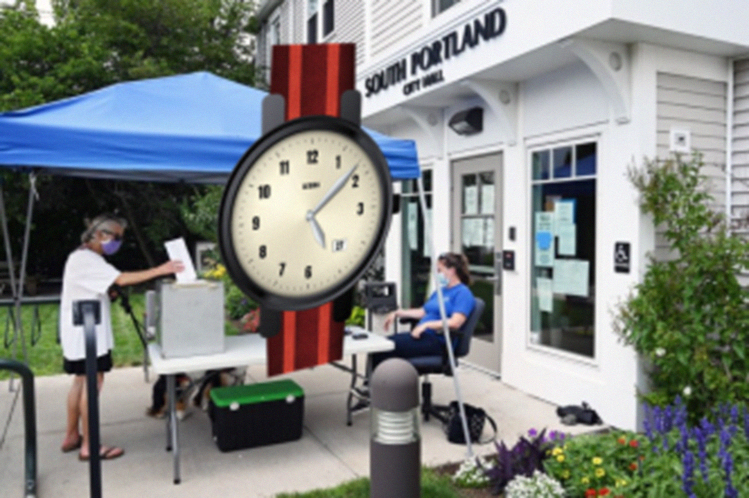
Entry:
**5:08**
